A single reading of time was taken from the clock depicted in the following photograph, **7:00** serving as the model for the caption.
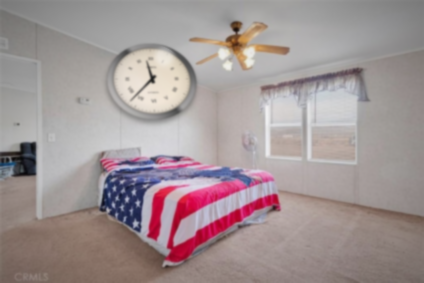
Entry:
**11:37**
